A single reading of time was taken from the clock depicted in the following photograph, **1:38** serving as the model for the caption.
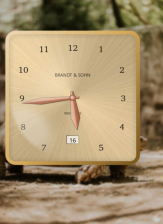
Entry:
**5:44**
